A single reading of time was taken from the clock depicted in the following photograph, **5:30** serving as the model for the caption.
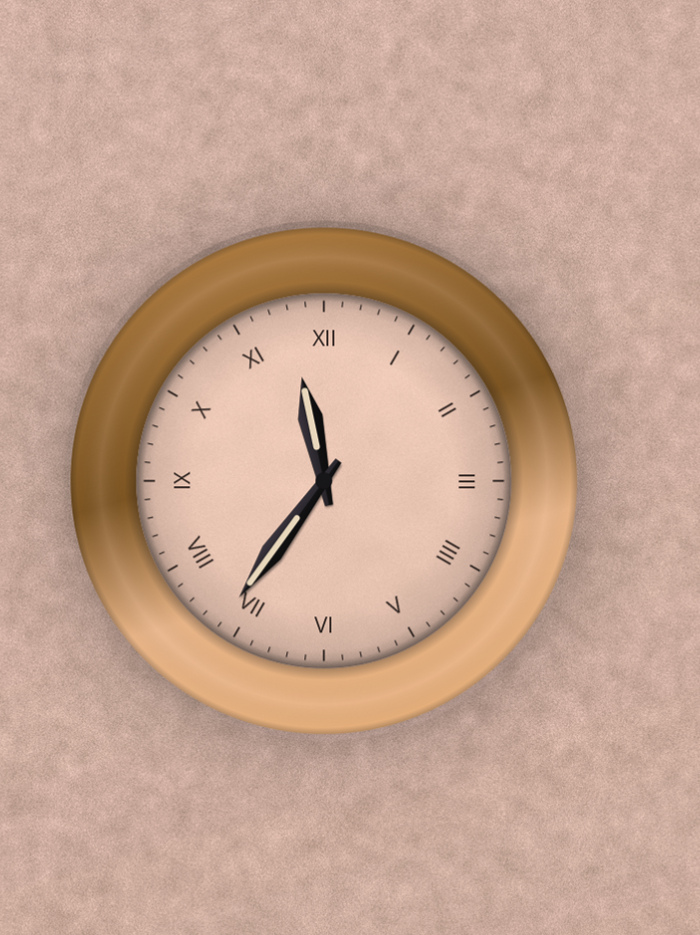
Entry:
**11:36**
